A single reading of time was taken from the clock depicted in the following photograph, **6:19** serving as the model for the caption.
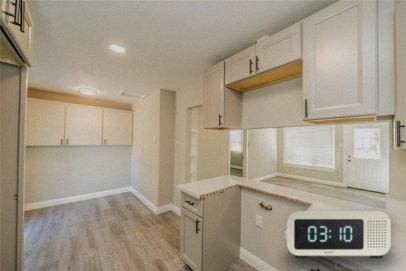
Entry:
**3:10**
